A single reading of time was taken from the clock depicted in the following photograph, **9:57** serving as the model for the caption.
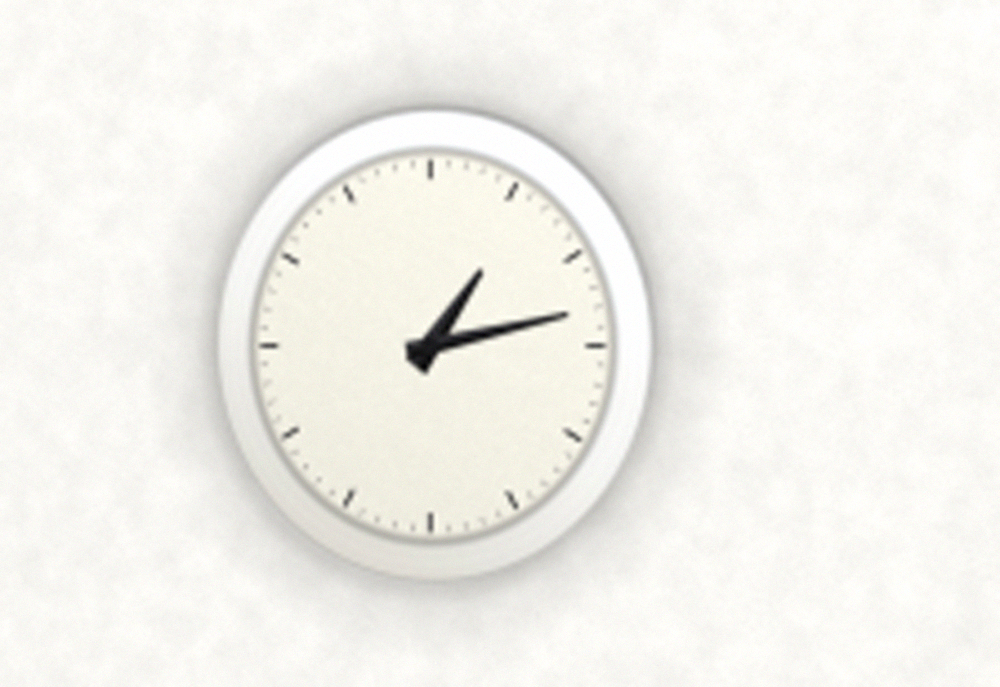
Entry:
**1:13**
